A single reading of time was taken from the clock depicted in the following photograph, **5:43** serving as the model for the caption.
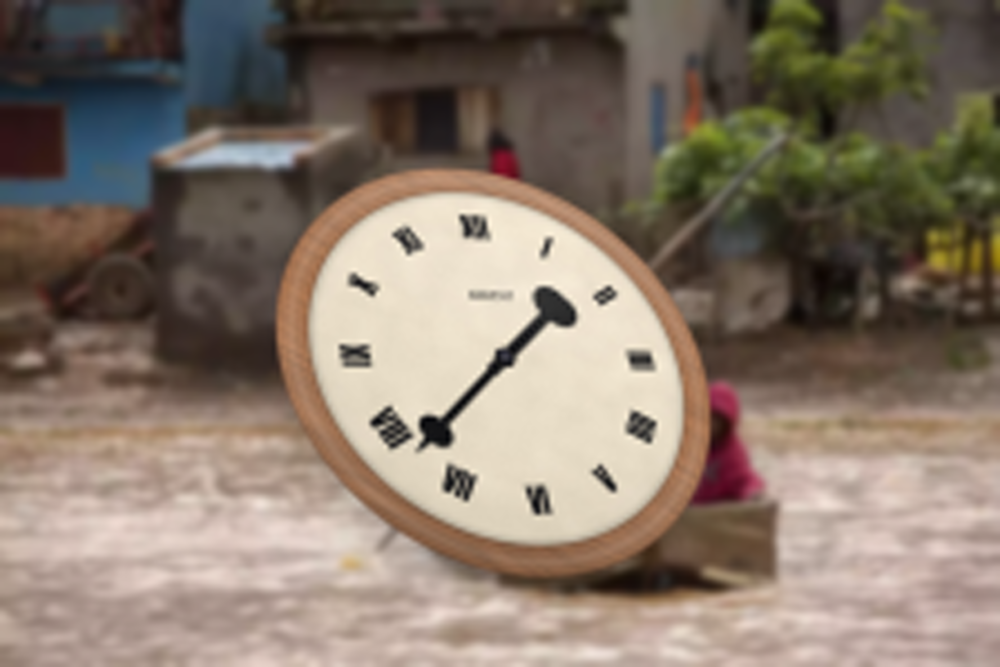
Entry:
**1:38**
